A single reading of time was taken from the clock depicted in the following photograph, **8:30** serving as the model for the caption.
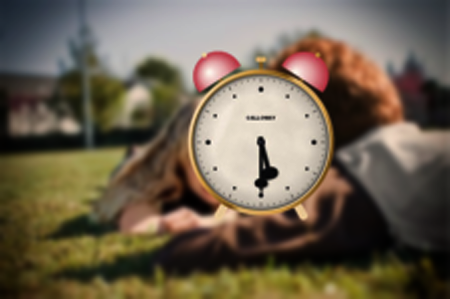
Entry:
**5:30**
